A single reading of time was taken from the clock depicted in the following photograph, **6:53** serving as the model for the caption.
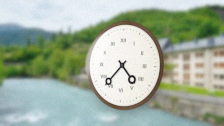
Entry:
**4:37**
